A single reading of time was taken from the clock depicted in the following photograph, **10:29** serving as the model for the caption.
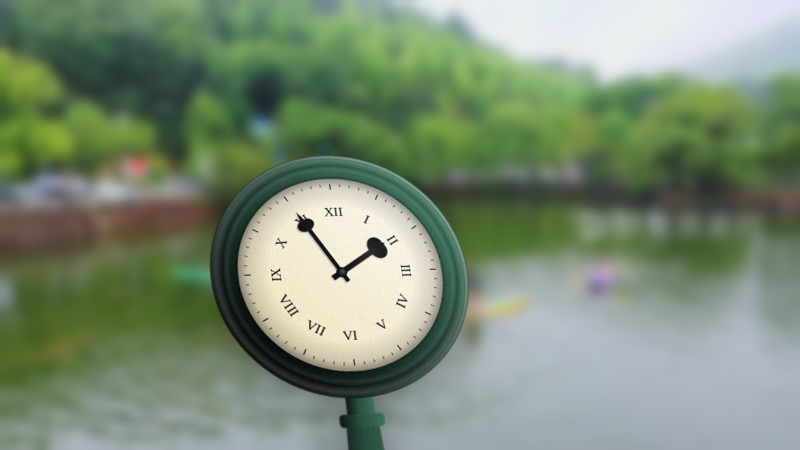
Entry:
**1:55**
